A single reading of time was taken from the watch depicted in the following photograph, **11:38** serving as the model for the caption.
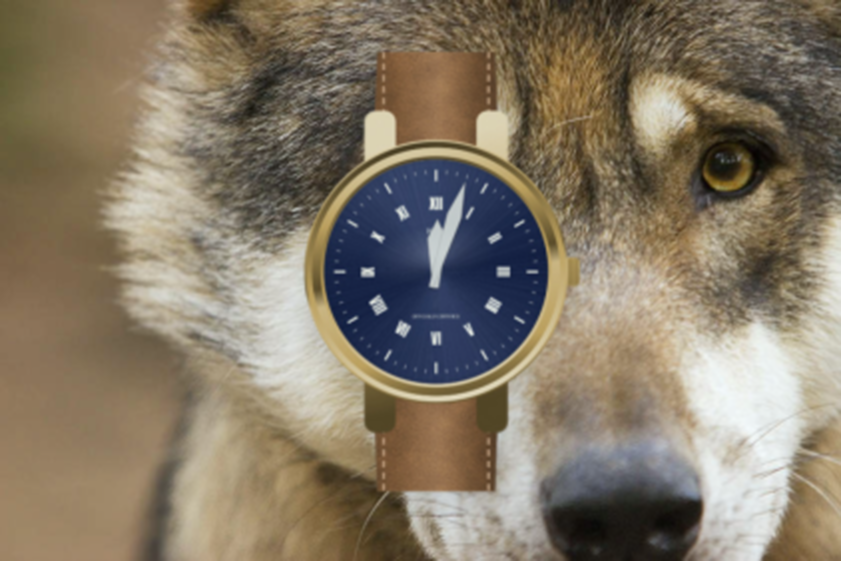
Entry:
**12:03**
